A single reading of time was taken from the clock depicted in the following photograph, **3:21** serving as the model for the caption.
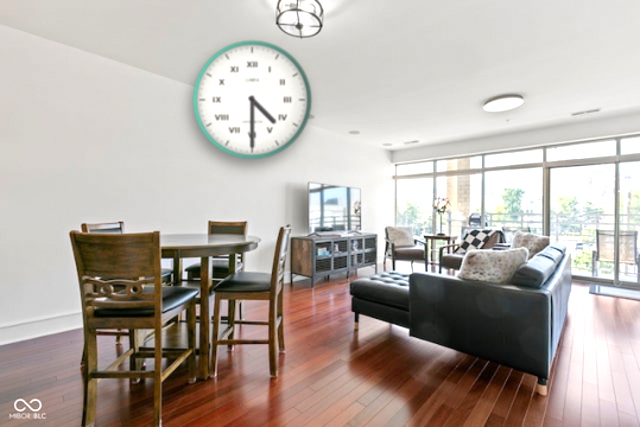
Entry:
**4:30**
